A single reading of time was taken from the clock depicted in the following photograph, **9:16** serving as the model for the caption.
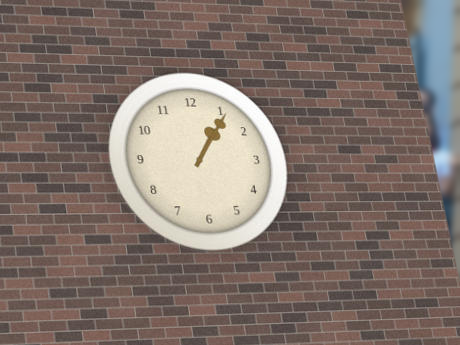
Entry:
**1:06**
